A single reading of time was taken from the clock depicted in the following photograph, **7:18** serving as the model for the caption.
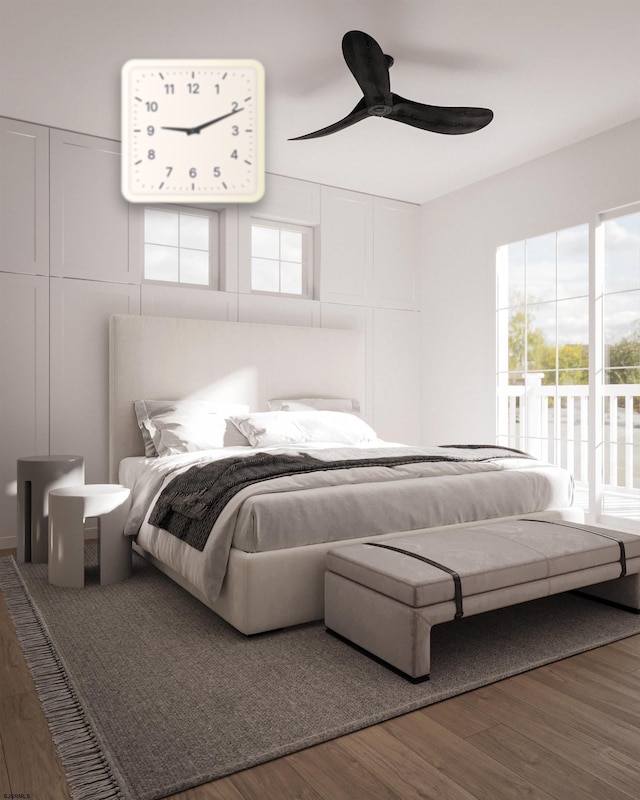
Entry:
**9:11**
